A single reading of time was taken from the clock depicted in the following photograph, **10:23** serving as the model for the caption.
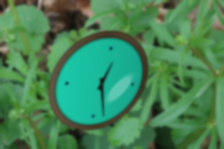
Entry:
**12:27**
